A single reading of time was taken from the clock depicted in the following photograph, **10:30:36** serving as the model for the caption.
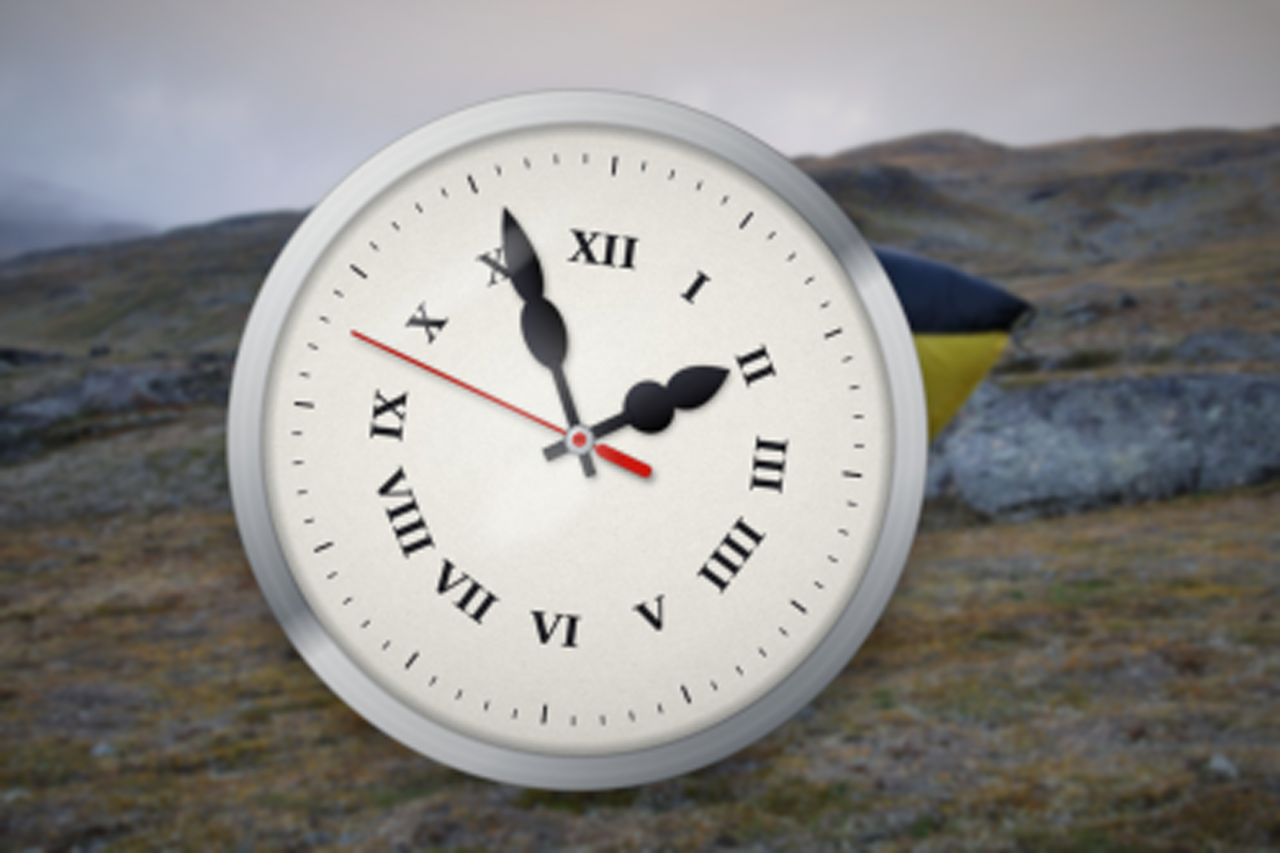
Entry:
**1:55:48**
